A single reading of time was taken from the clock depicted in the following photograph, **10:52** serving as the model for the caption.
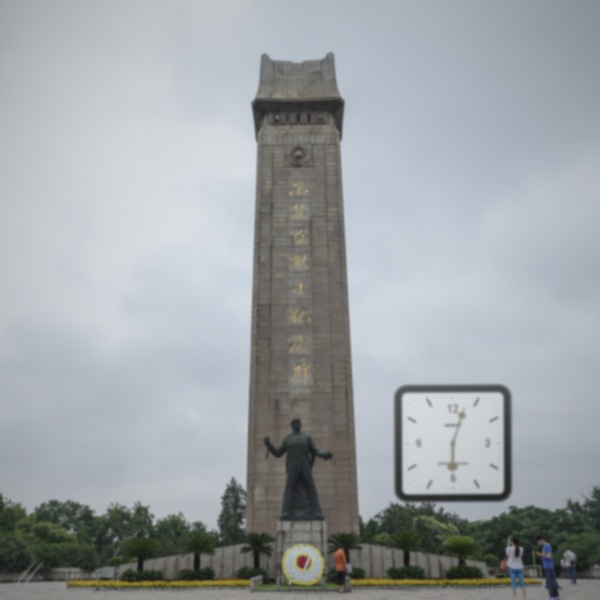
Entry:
**6:03**
